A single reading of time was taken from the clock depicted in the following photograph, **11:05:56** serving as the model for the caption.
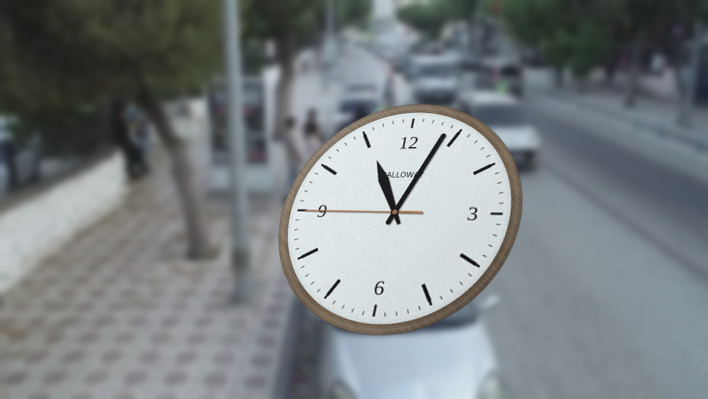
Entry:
**11:03:45**
